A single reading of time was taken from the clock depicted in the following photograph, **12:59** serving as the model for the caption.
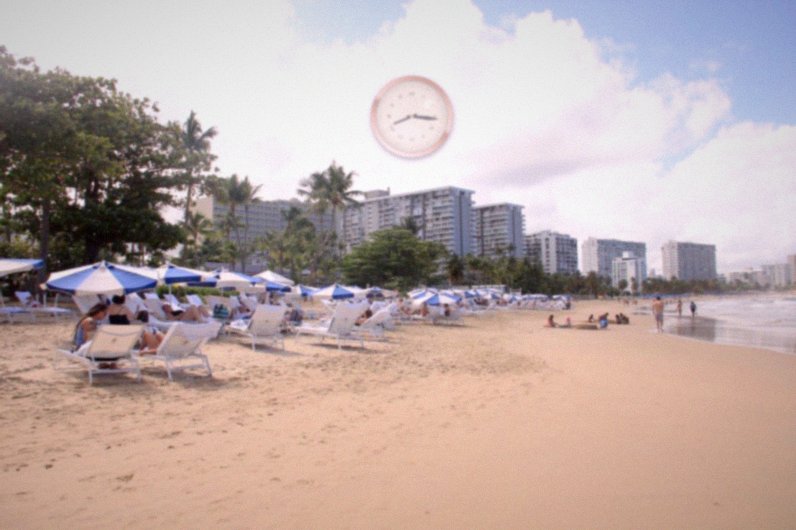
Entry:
**8:16**
